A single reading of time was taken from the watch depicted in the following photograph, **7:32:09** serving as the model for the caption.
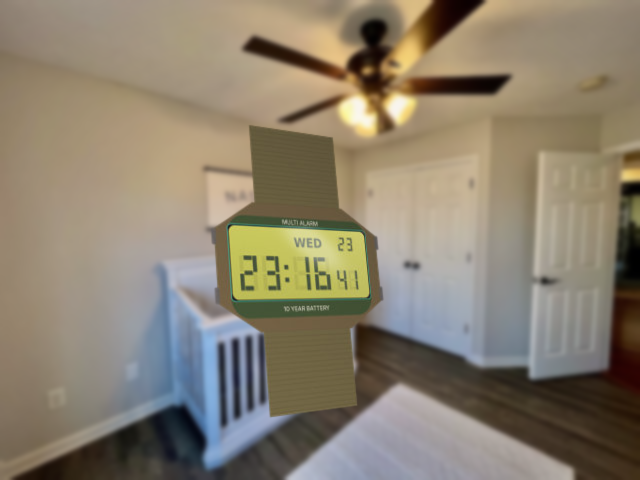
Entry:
**23:16:41**
